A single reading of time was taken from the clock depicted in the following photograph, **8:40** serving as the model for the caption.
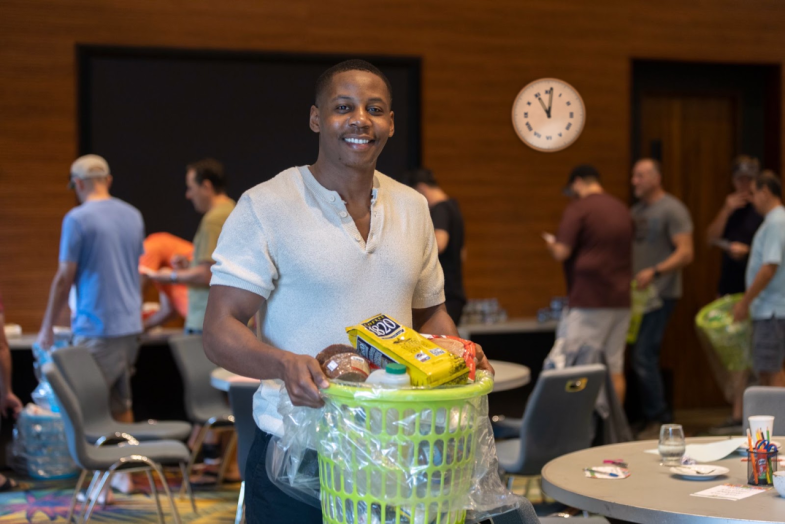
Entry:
**11:01**
